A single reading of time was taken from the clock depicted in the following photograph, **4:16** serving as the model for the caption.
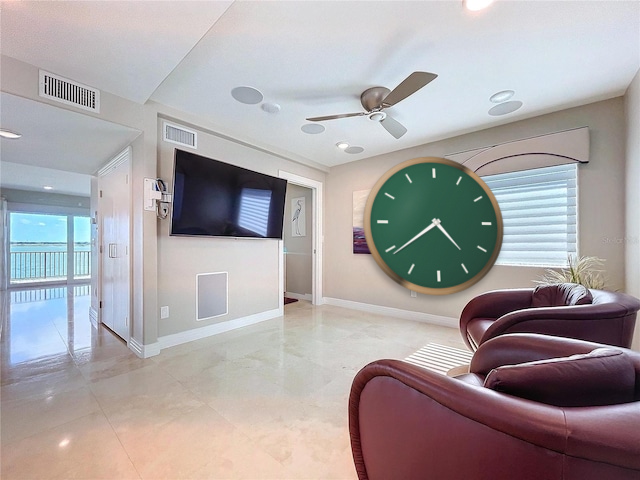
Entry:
**4:39**
